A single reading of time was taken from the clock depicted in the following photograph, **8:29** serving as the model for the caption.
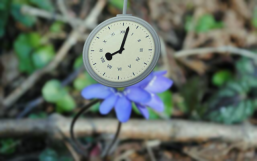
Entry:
**8:02**
